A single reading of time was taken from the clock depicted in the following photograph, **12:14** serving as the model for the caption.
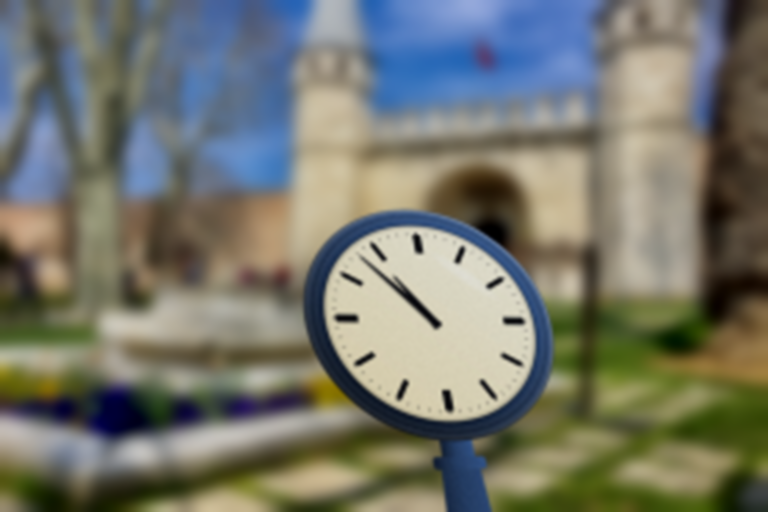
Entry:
**10:53**
